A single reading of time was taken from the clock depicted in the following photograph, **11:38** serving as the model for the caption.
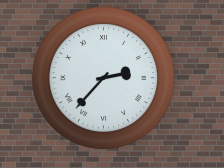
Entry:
**2:37**
